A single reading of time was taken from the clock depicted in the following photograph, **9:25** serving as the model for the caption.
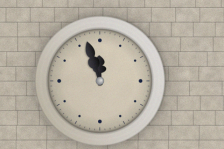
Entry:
**11:57**
